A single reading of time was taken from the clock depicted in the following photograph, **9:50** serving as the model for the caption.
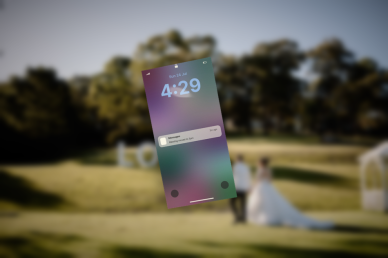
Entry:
**4:29**
